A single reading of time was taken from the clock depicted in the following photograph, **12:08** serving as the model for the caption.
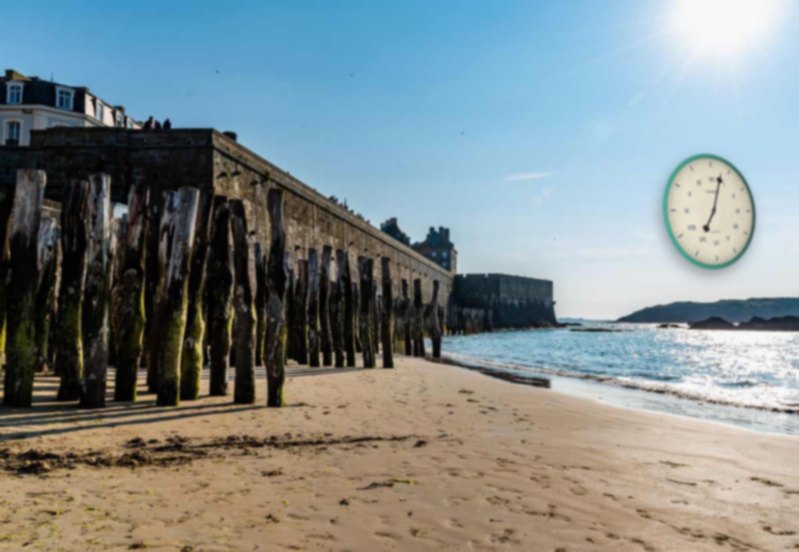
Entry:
**7:03**
